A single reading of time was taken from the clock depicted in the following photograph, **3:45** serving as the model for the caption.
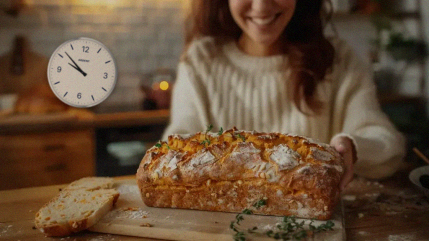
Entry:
**9:52**
